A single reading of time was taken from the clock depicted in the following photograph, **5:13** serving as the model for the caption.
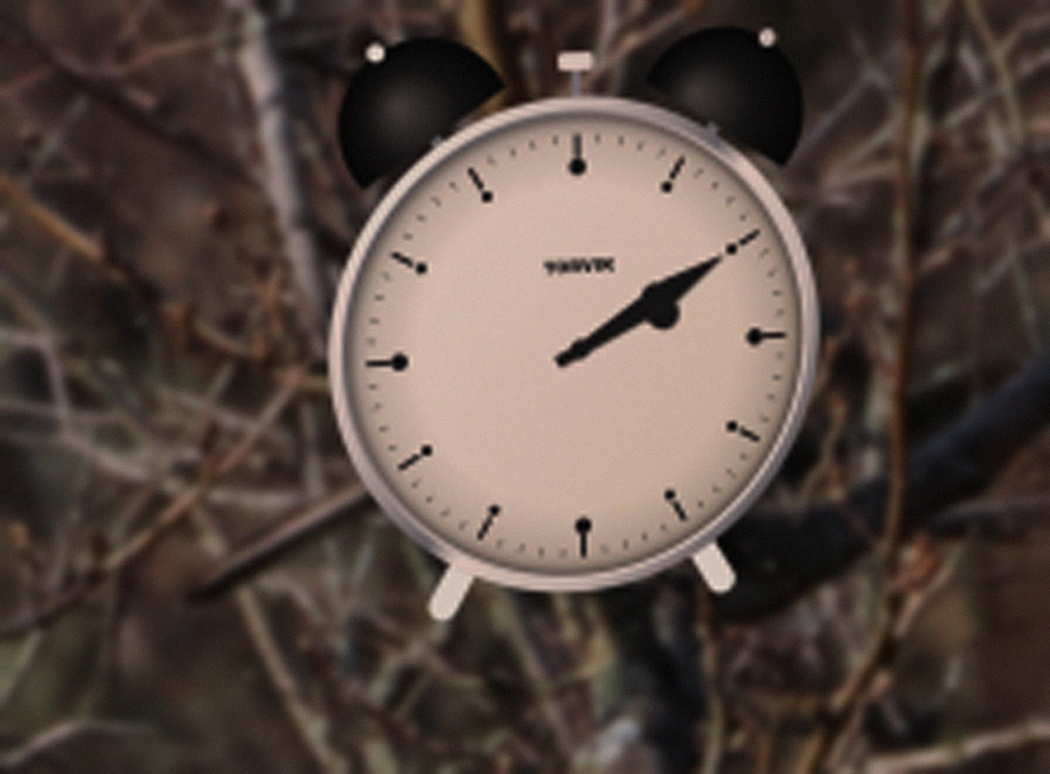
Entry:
**2:10**
